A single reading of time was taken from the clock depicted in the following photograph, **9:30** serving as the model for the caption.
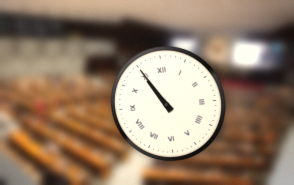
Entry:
**10:55**
